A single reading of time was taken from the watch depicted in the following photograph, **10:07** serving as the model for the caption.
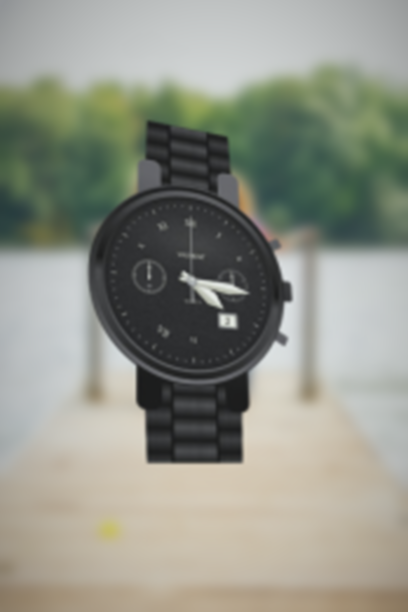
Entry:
**4:16**
